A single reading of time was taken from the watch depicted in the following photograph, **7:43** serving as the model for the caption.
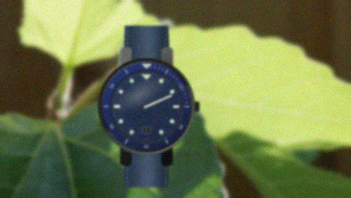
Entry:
**2:11**
